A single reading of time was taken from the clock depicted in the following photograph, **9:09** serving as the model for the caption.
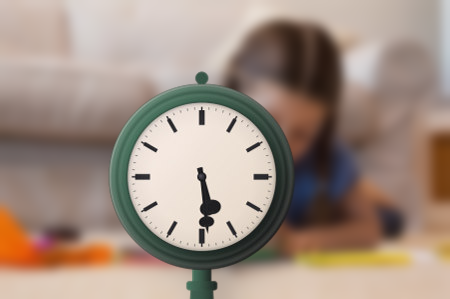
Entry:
**5:29**
